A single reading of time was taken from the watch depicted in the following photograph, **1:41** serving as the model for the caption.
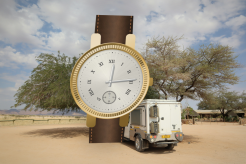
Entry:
**12:14**
